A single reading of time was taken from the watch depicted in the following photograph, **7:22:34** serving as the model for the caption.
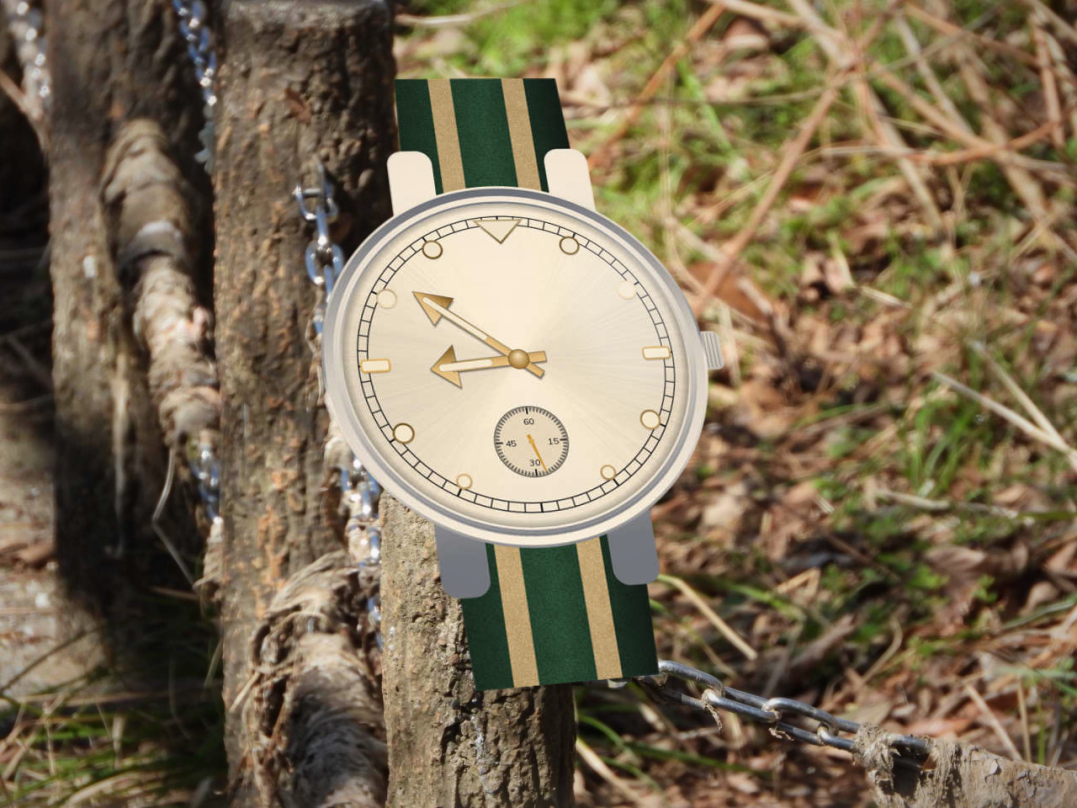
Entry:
**8:51:27**
